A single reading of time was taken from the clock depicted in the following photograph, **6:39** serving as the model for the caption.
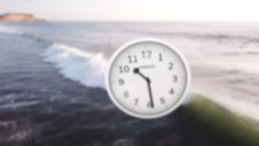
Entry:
**10:29**
